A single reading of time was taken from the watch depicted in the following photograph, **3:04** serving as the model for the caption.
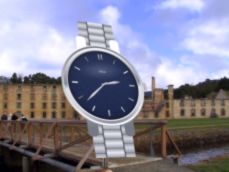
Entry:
**2:38**
